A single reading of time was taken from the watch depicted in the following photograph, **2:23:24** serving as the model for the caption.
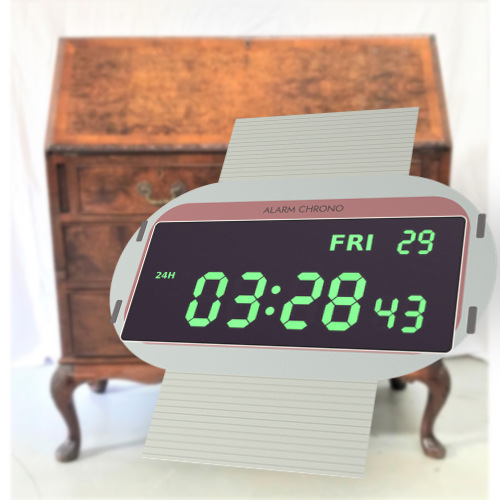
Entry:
**3:28:43**
